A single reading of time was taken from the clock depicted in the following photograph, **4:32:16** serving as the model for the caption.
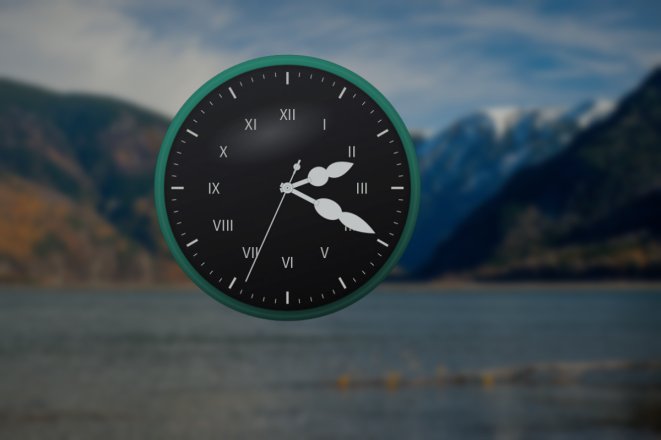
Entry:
**2:19:34**
